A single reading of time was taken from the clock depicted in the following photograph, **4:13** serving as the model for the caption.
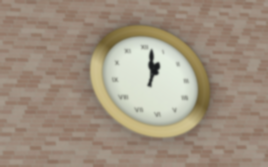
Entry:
**1:02**
